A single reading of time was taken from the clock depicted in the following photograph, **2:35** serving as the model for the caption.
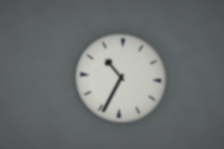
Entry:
**10:34**
